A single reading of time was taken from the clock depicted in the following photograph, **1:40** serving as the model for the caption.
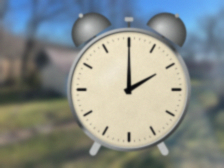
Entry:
**2:00**
